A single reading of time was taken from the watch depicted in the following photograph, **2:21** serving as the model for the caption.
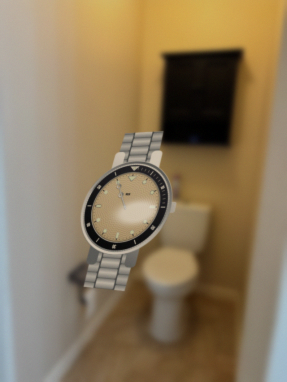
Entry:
**10:55**
